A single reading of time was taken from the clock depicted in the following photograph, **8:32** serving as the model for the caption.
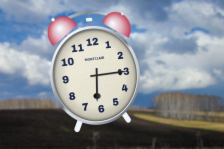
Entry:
**6:15**
